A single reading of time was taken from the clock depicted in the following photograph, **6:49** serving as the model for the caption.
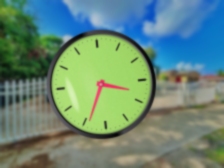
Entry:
**3:34**
